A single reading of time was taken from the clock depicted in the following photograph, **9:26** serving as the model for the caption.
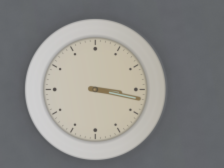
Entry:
**3:17**
